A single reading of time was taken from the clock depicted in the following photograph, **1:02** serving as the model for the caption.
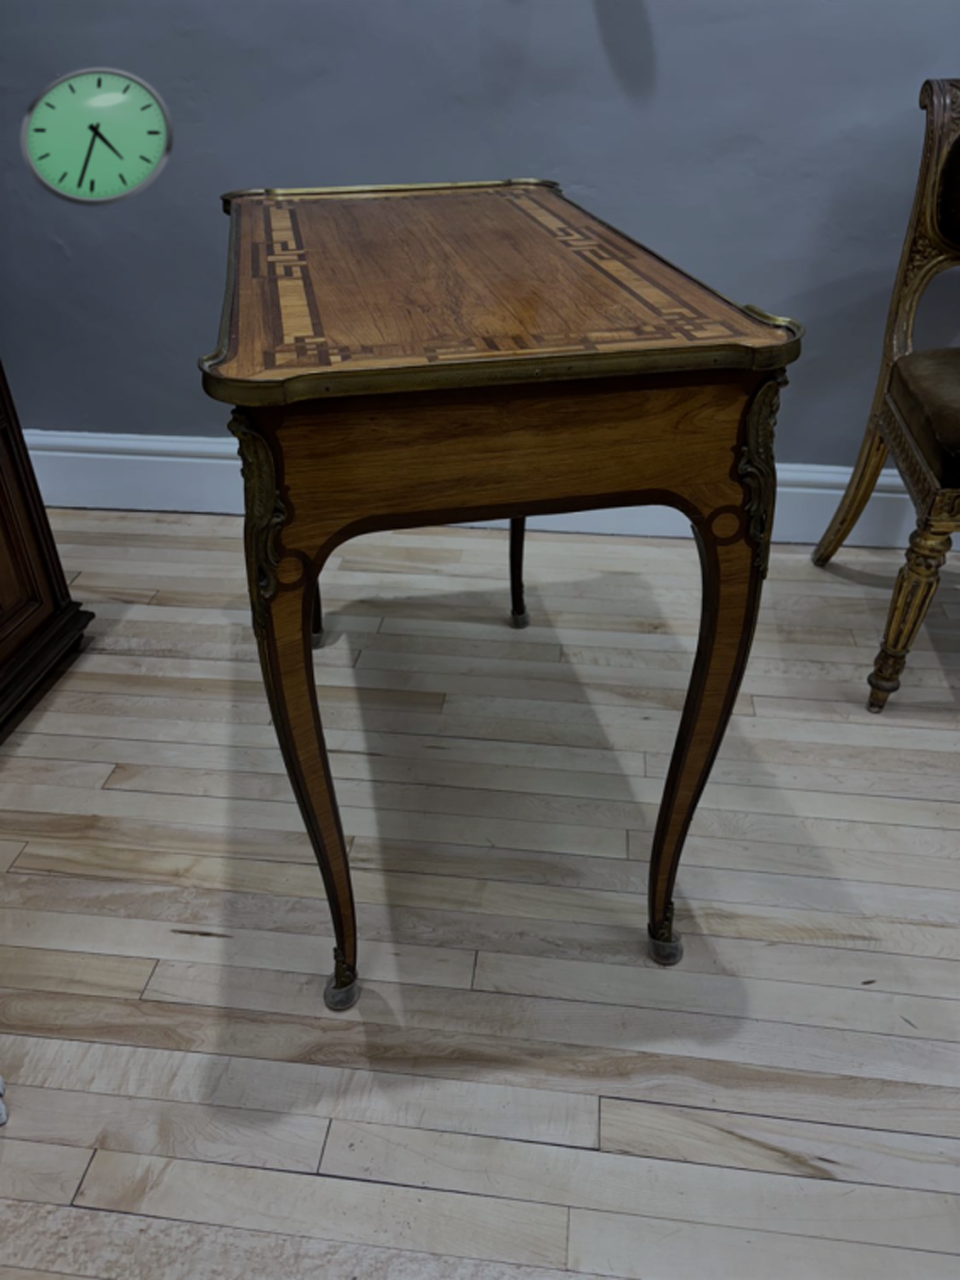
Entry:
**4:32**
